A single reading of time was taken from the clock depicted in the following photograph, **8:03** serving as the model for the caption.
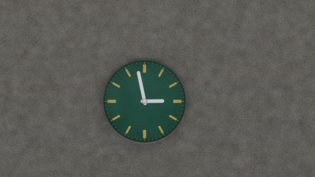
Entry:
**2:58**
